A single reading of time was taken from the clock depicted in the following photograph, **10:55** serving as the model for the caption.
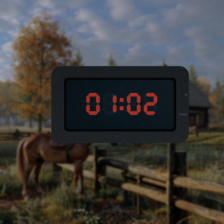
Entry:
**1:02**
